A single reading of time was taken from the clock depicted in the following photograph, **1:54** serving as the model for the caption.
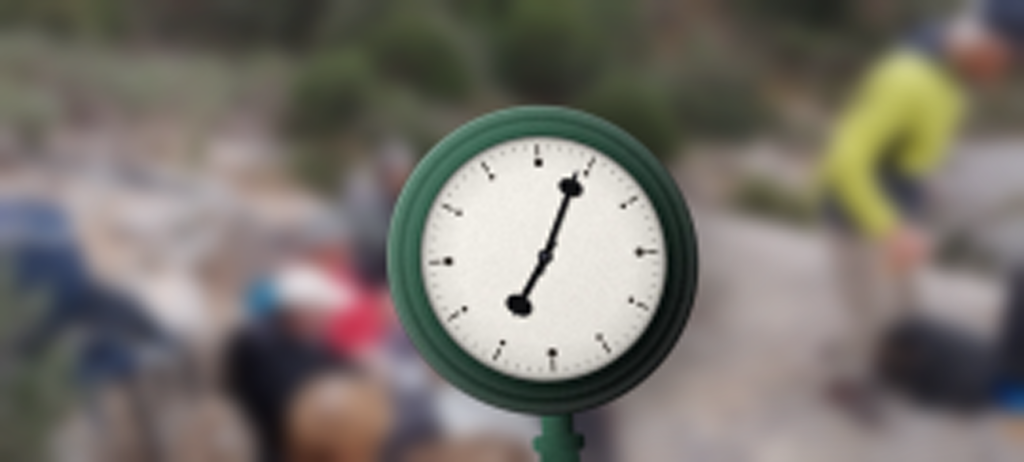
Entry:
**7:04**
